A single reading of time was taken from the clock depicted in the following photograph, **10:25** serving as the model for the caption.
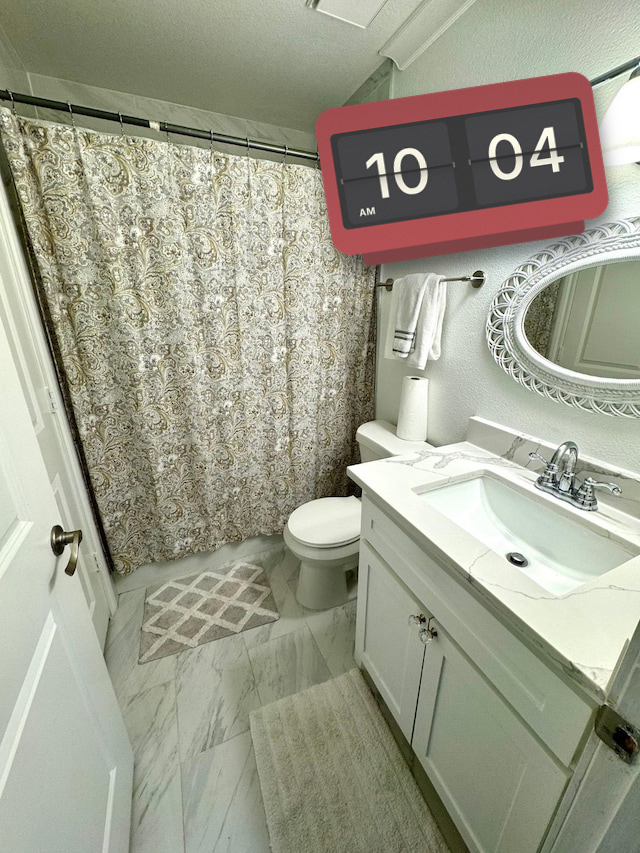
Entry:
**10:04**
